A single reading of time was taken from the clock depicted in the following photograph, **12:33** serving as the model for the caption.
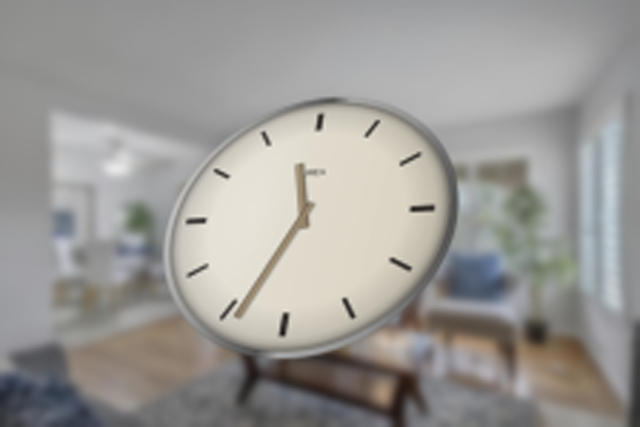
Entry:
**11:34**
